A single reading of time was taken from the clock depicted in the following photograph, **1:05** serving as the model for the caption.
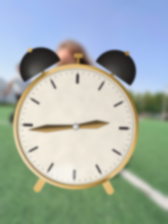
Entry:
**2:44**
